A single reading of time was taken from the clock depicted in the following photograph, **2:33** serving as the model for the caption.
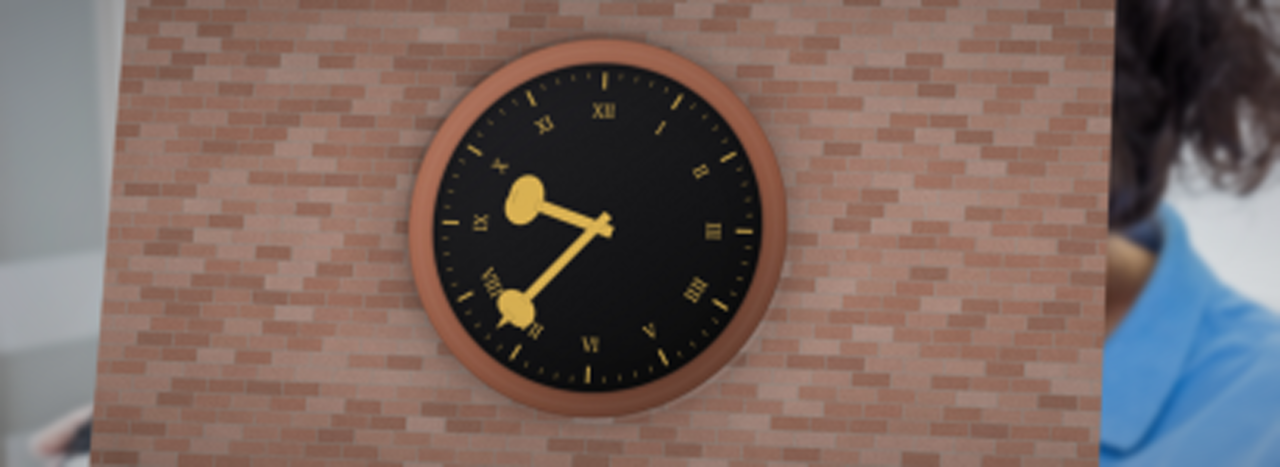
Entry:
**9:37**
